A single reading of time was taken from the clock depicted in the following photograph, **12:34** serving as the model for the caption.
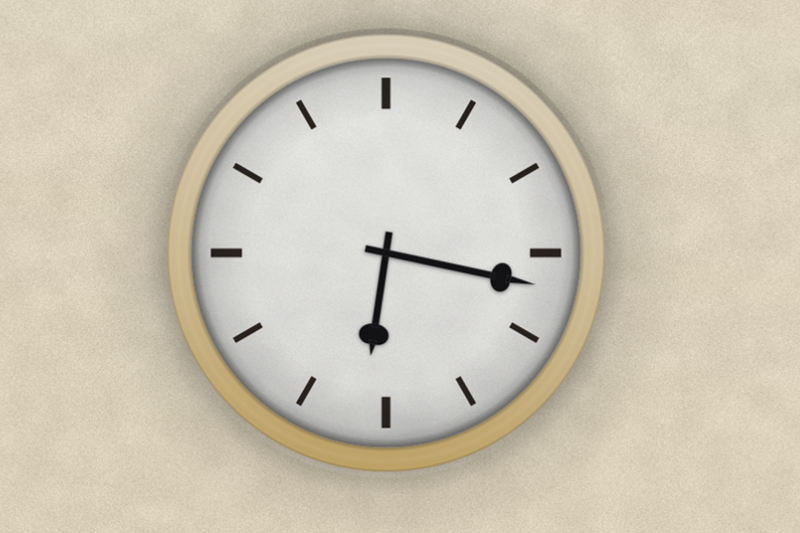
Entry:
**6:17**
